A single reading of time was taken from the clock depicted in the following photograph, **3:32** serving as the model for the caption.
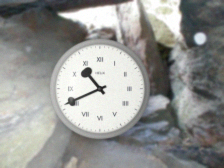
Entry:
**10:41**
